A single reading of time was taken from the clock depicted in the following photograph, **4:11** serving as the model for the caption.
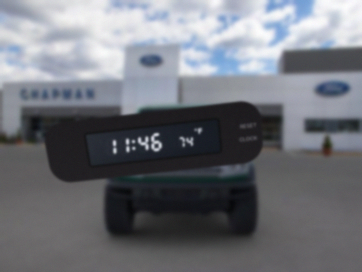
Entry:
**11:46**
